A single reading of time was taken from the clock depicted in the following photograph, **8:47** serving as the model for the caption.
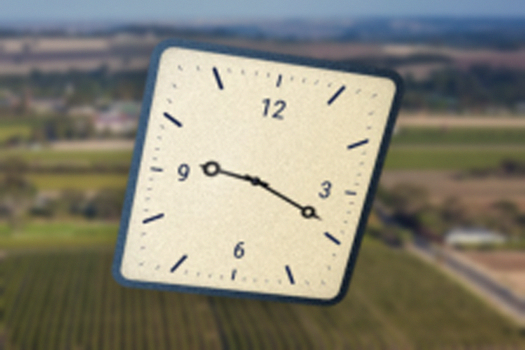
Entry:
**9:19**
